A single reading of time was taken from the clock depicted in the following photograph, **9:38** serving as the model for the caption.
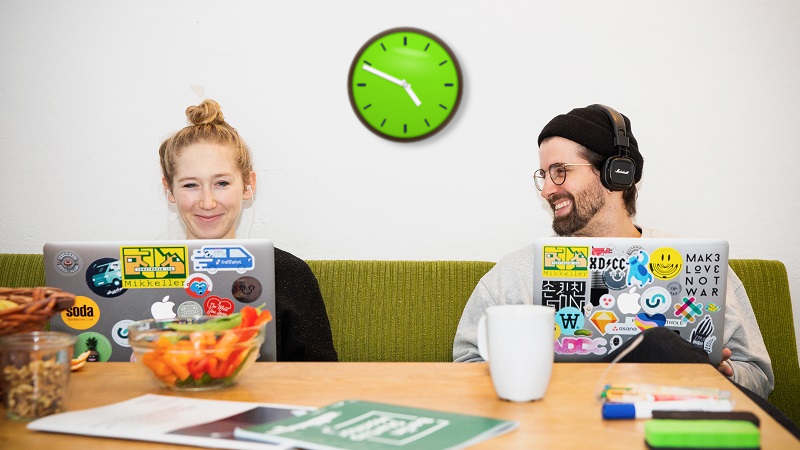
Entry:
**4:49**
